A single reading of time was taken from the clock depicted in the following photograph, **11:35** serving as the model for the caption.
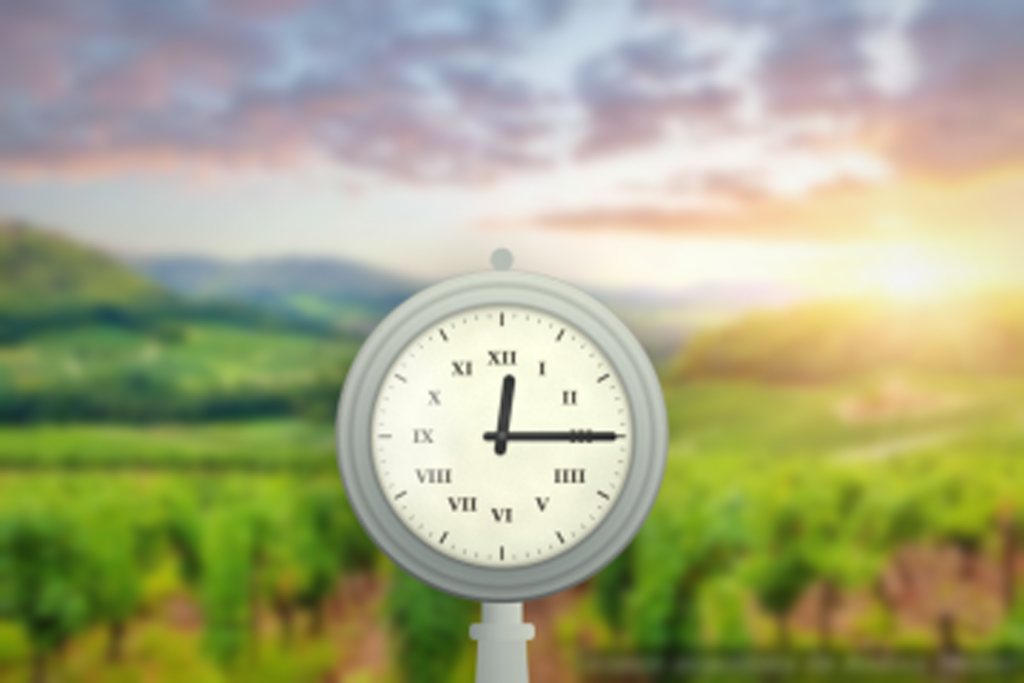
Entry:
**12:15**
